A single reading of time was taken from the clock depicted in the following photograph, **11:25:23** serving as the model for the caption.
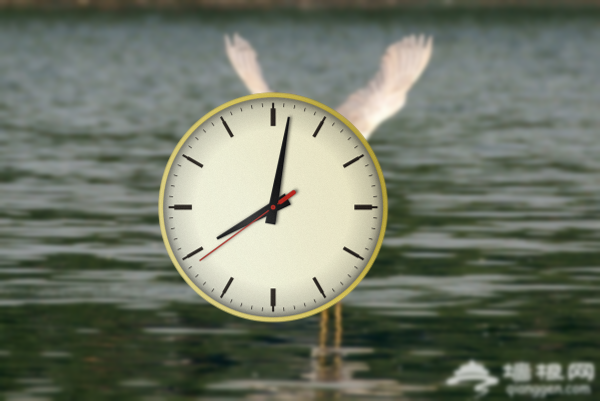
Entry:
**8:01:39**
